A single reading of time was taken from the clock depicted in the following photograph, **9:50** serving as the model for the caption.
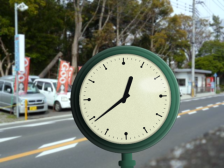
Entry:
**12:39**
